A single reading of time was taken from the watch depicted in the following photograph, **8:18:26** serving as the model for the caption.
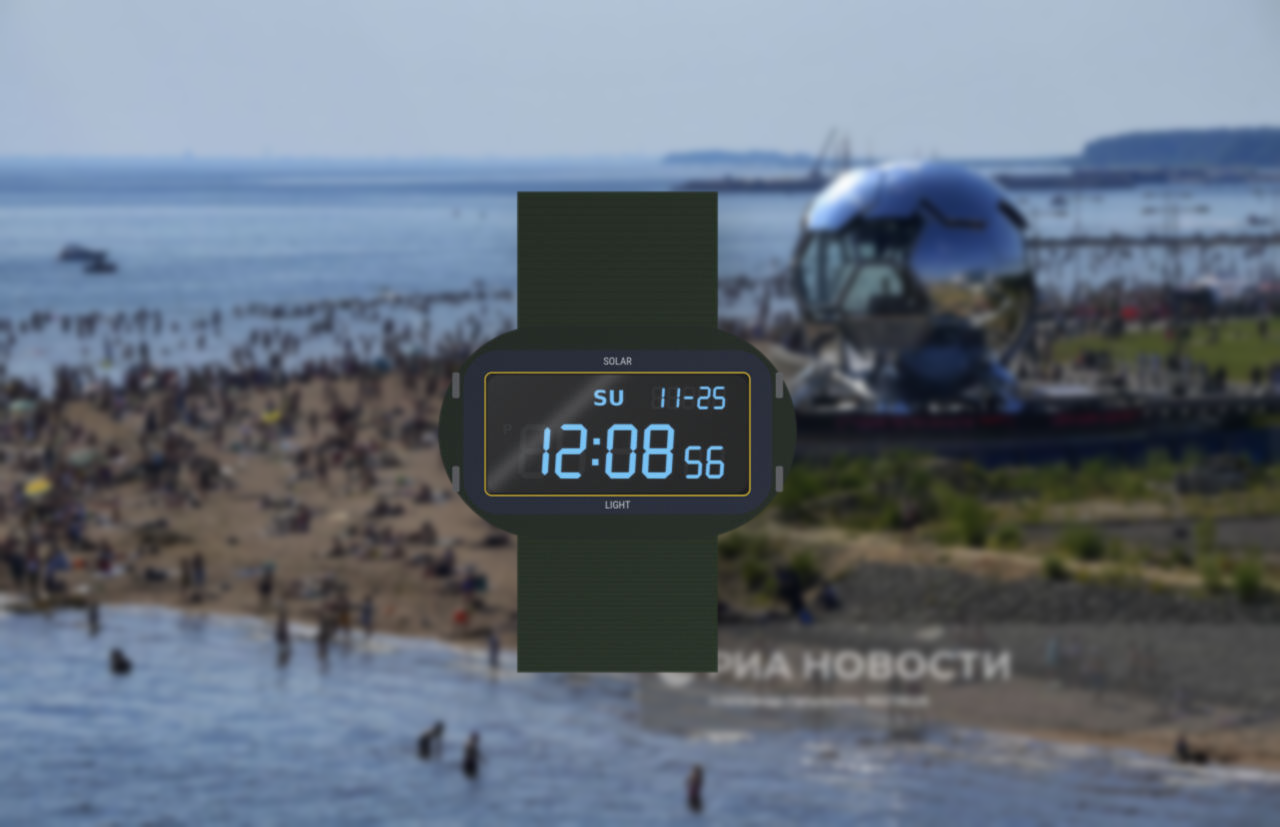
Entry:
**12:08:56**
